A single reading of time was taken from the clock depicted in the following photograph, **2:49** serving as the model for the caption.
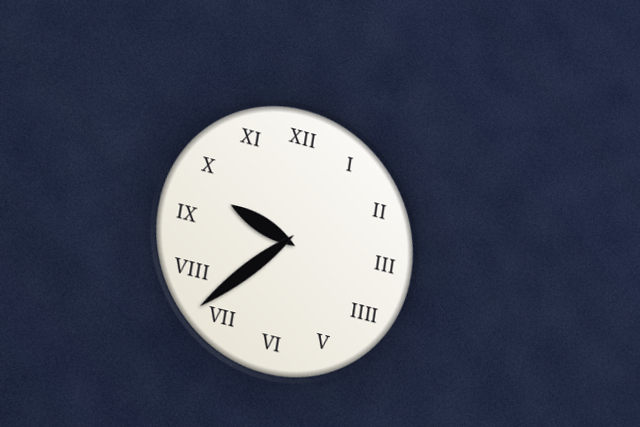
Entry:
**9:37**
